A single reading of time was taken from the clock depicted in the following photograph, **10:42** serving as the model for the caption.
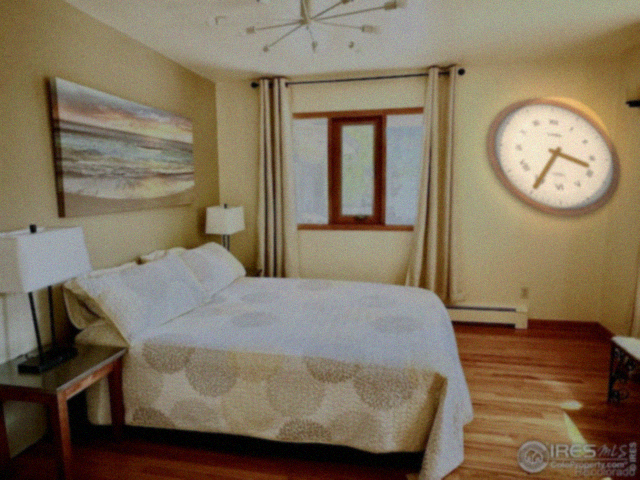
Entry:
**3:35**
